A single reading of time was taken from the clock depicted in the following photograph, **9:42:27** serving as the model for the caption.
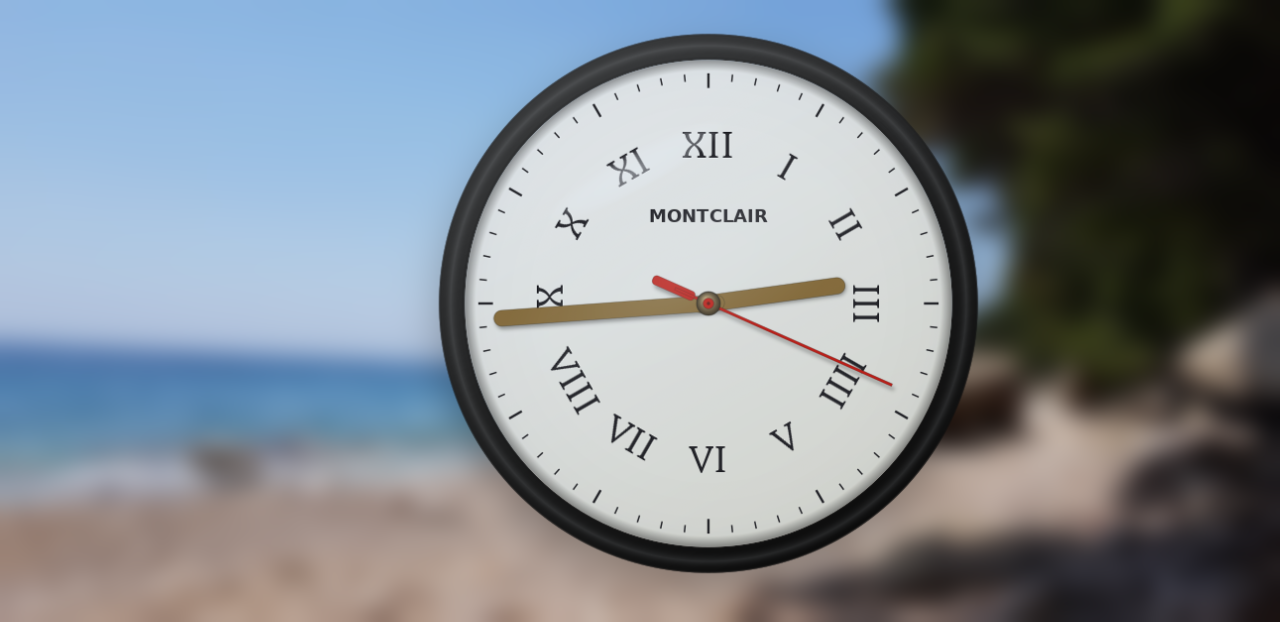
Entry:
**2:44:19**
